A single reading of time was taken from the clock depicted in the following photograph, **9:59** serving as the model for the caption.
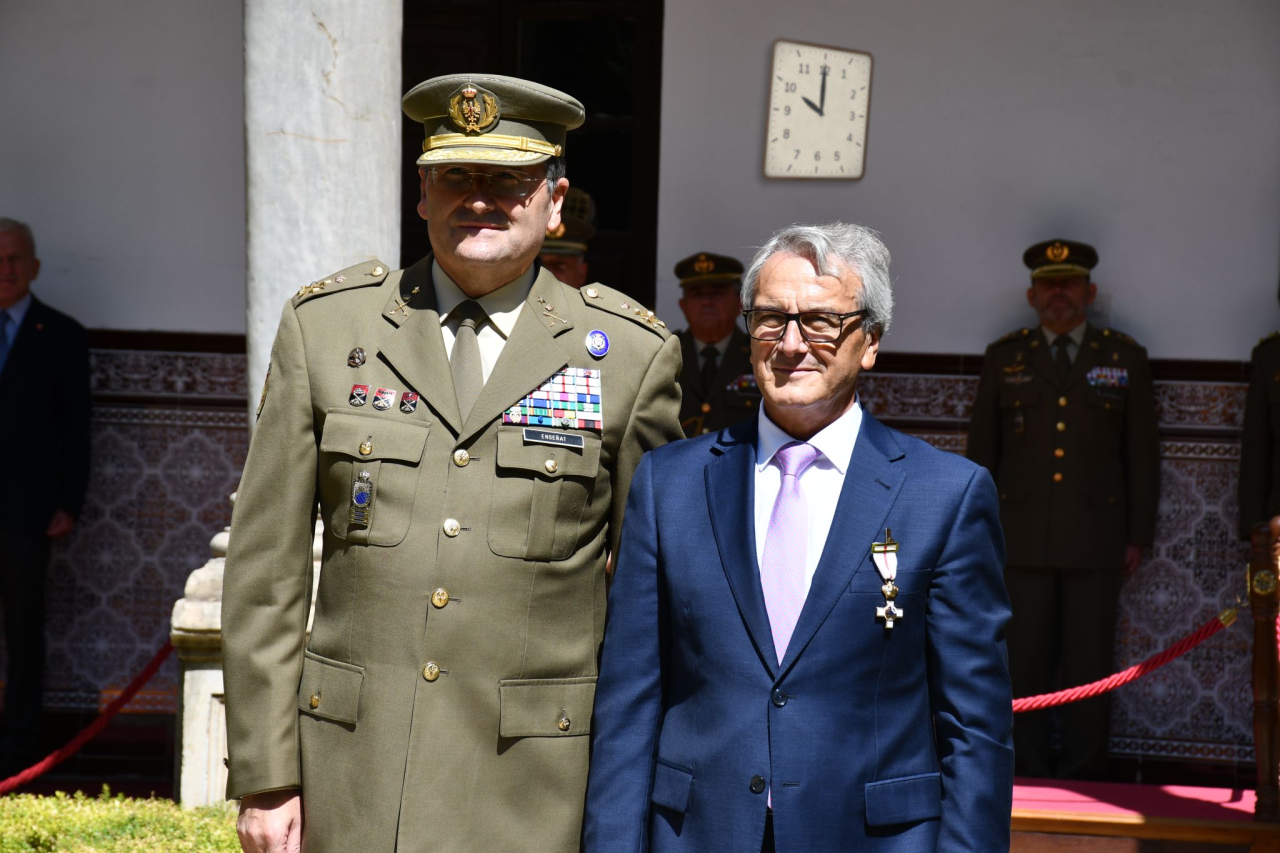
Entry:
**10:00**
